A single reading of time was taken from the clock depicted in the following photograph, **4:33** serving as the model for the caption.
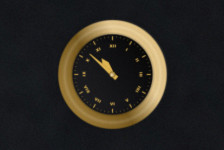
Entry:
**10:52**
